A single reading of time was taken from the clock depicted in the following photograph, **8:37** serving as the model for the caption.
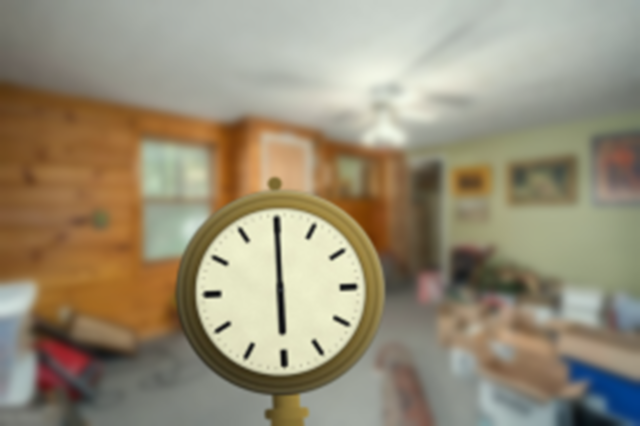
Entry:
**6:00**
